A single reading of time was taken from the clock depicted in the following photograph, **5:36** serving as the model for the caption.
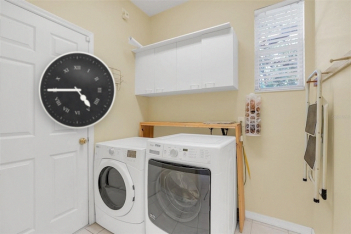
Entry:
**4:45**
